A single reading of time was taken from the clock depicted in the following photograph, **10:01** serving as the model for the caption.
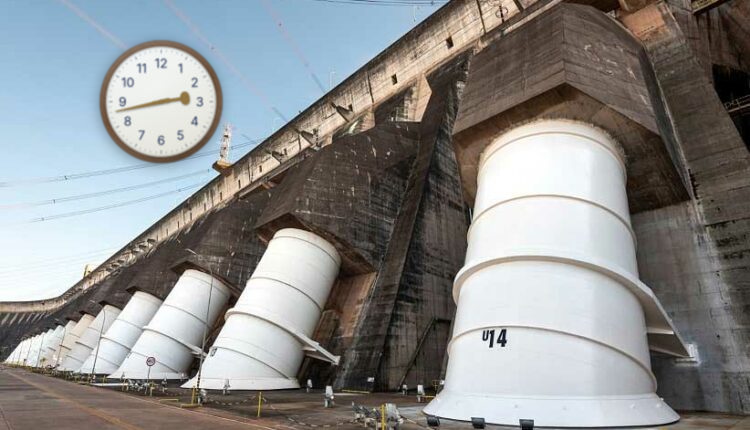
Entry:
**2:43**
